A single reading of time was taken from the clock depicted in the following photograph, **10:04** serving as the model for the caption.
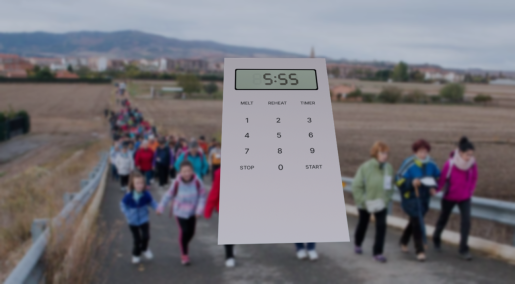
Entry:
**5:55**
